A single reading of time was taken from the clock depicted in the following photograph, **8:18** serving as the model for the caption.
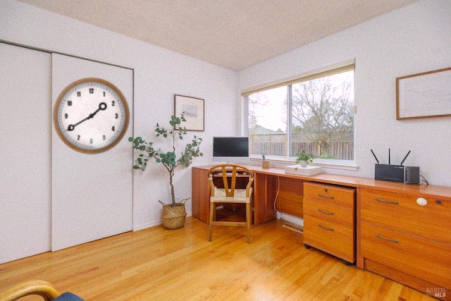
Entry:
**1:40**
